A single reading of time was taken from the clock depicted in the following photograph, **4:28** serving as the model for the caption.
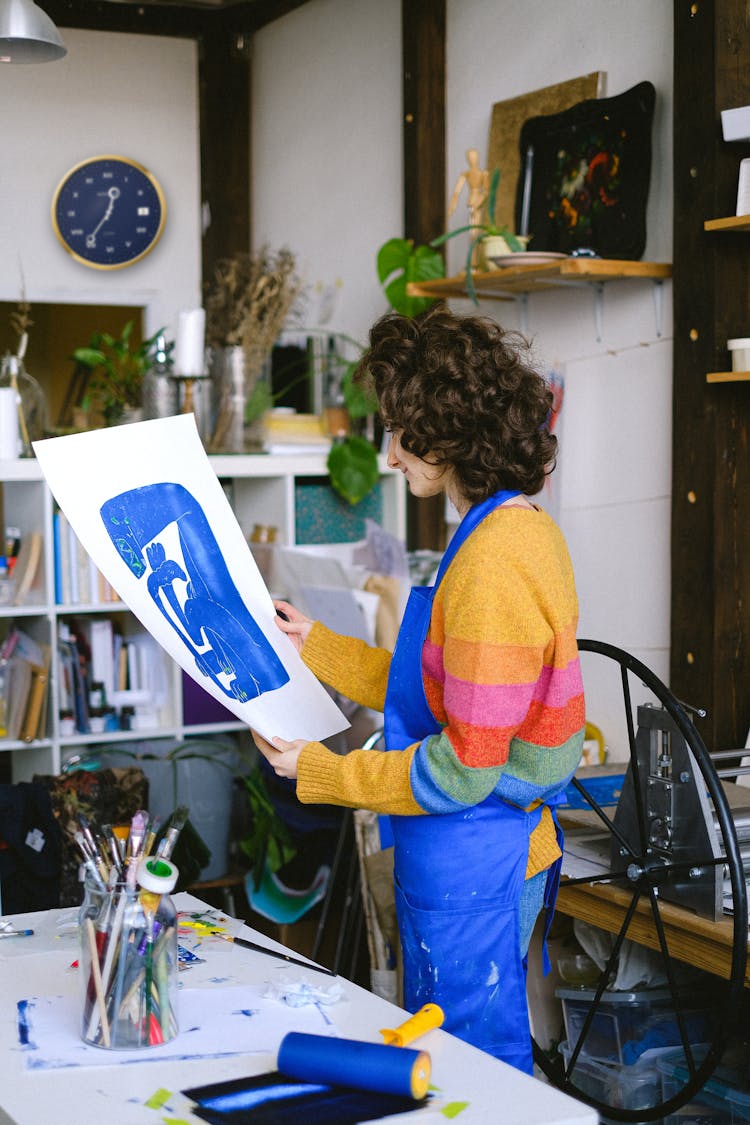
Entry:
**12:36**
